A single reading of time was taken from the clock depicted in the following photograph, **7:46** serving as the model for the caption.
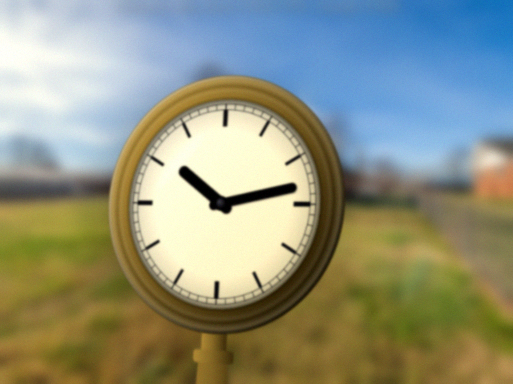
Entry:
**10:13**
